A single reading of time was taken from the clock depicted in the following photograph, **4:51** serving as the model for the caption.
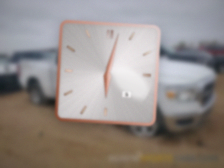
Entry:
**6:02**
